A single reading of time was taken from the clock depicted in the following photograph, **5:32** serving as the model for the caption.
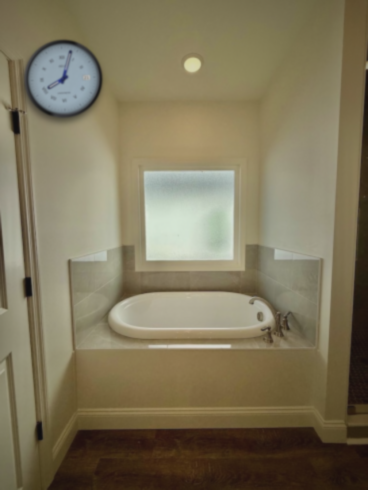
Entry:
**8:03**
